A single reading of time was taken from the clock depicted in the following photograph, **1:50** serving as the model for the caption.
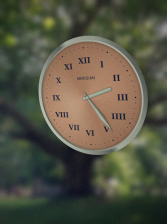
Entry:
**2:24**
